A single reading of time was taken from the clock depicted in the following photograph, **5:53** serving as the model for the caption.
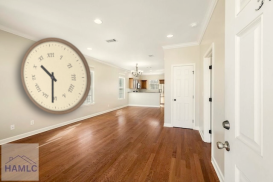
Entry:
**10:31**
